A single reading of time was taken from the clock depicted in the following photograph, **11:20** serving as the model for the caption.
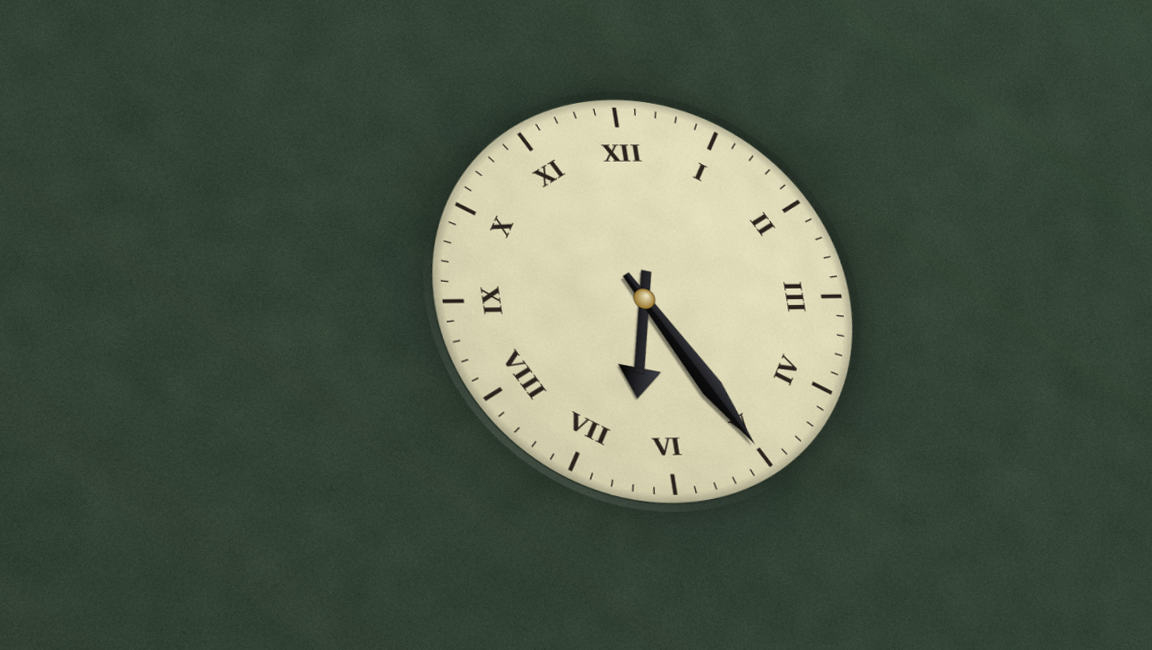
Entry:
**6:25**
